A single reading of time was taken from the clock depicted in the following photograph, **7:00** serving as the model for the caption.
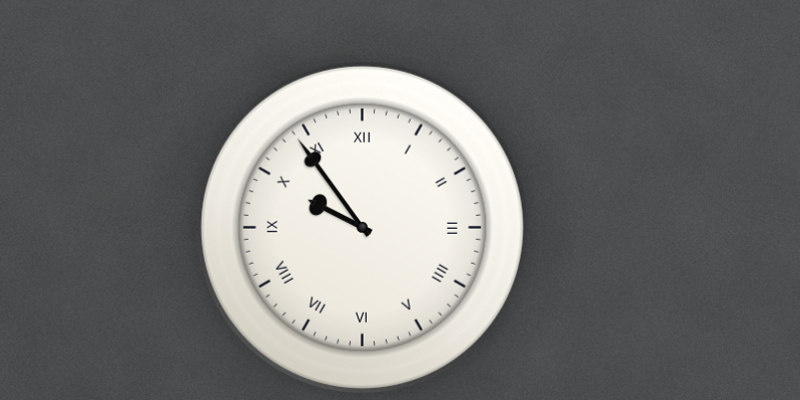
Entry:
**9:54**
